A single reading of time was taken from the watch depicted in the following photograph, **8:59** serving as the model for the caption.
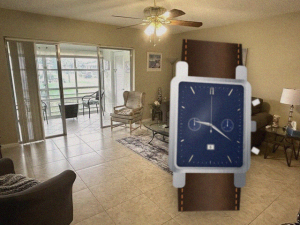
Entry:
**9:21**
